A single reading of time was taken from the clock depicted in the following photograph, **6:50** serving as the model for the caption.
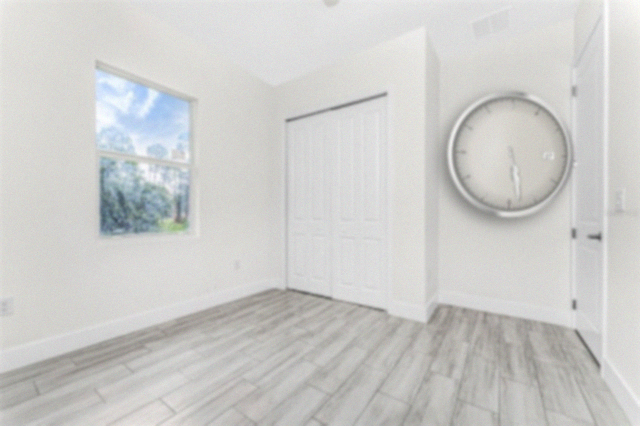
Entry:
**5:28**
